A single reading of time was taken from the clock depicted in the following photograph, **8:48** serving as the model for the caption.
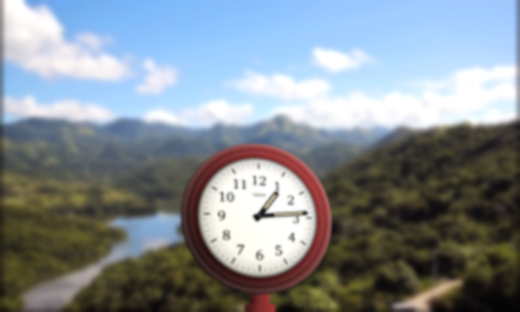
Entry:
**1:14**
